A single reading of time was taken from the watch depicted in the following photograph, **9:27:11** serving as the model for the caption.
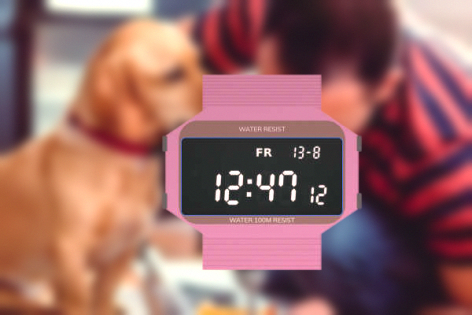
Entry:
**12:47:12**
